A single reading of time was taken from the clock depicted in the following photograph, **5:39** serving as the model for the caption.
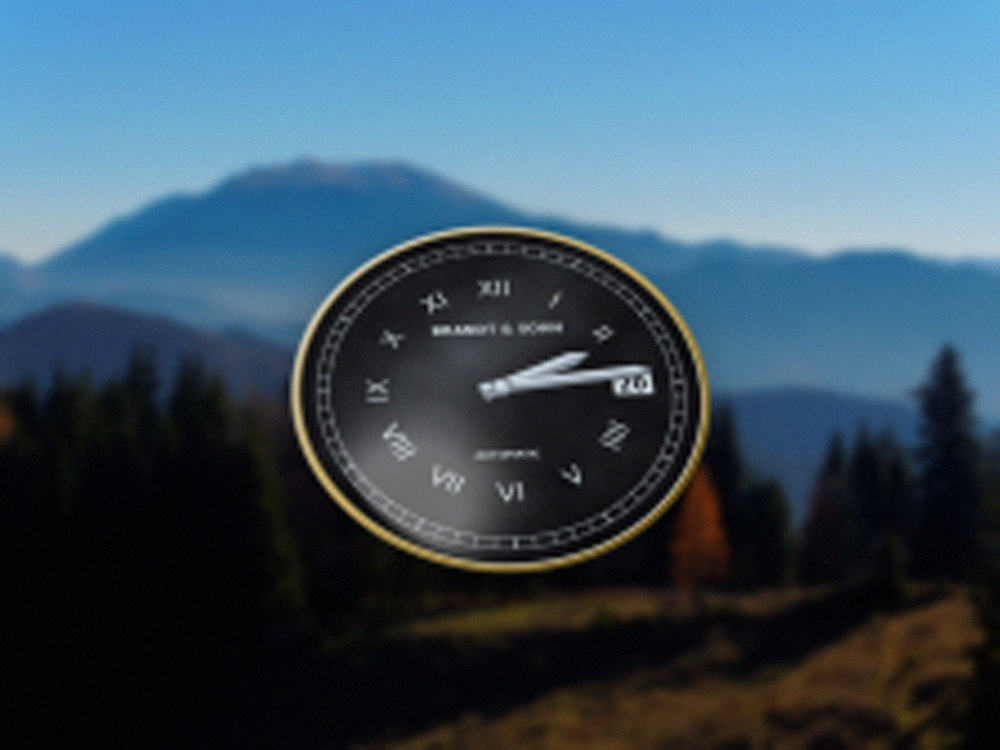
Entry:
**2:14**
